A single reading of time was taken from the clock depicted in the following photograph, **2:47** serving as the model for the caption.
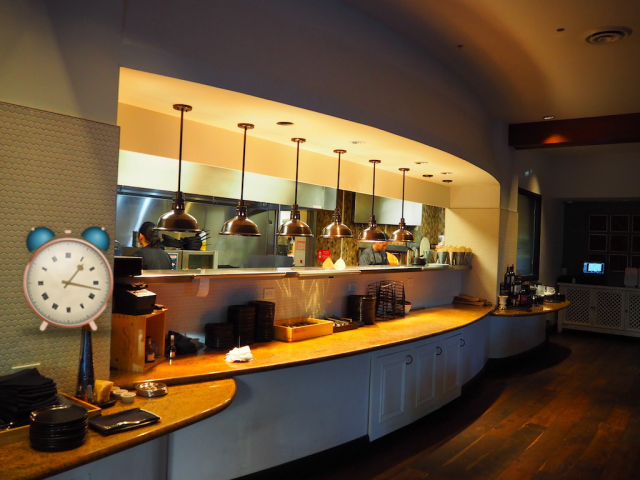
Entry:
**1:17**
